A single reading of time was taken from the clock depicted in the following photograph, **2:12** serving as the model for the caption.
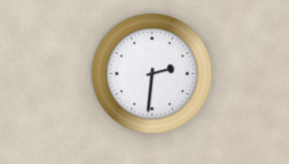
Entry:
**2:31**
